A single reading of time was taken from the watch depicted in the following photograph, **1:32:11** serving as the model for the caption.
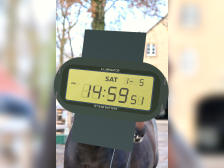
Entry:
**14:59:51**
